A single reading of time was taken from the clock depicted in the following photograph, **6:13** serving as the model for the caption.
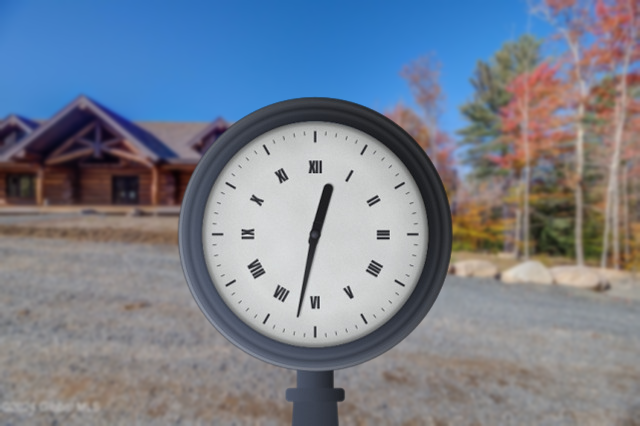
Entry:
**12:32**
